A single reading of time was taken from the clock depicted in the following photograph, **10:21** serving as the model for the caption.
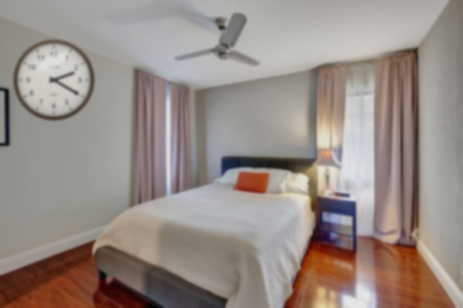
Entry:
**2:20**
